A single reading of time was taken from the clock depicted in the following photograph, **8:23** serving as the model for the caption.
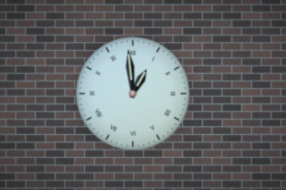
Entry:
**12:59**
